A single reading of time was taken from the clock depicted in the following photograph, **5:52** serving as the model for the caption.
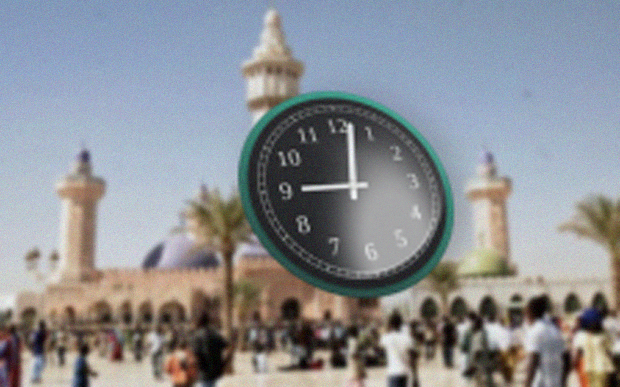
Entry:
**9:02**
